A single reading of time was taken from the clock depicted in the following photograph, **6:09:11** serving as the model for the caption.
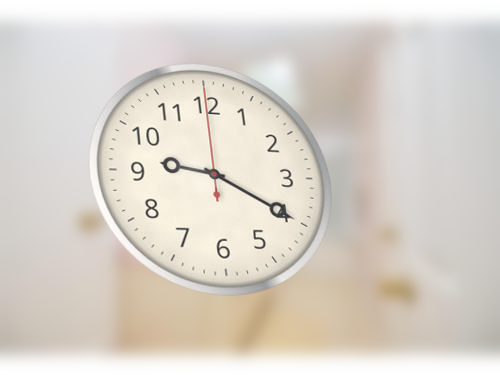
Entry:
**9:20:00**
